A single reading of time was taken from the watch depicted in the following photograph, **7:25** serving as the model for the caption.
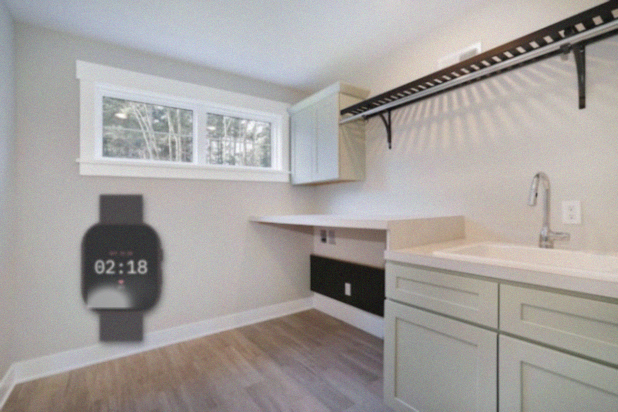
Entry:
**2:18**
